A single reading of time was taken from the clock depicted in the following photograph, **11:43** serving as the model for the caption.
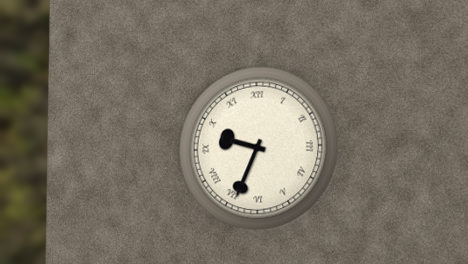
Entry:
**9:34**
